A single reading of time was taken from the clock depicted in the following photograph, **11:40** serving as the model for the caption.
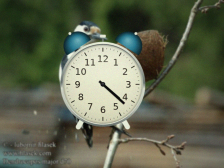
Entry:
**4:22**
